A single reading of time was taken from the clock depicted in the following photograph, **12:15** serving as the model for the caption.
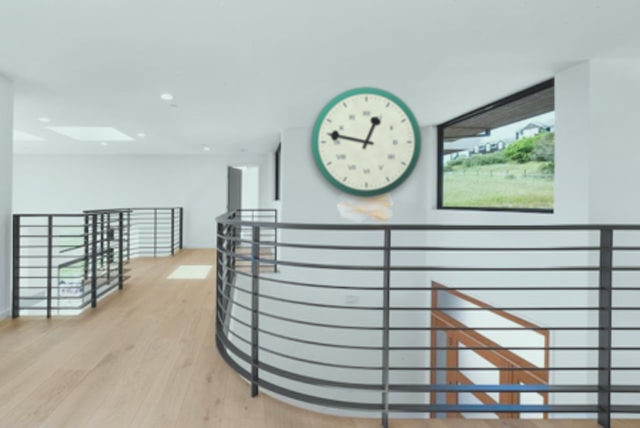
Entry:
**12:47**
